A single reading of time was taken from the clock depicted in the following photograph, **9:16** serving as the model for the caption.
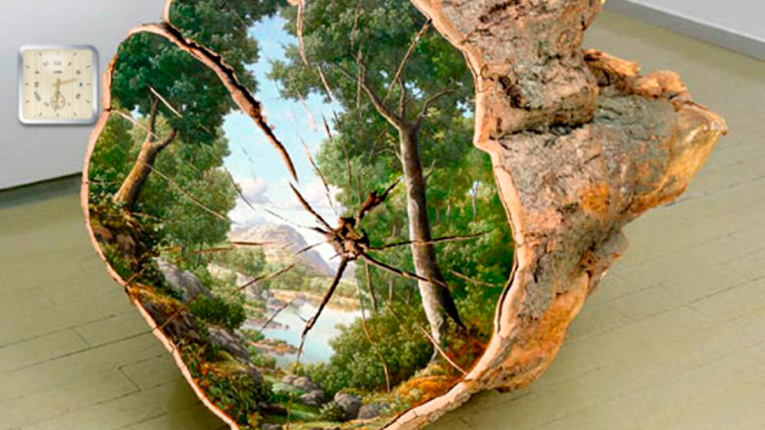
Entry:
**2:31**
